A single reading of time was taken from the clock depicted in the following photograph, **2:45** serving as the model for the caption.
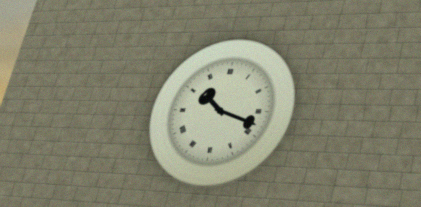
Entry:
**10:18**
